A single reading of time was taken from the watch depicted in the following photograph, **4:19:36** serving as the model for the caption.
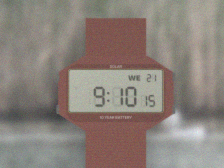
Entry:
**9:10:15**
